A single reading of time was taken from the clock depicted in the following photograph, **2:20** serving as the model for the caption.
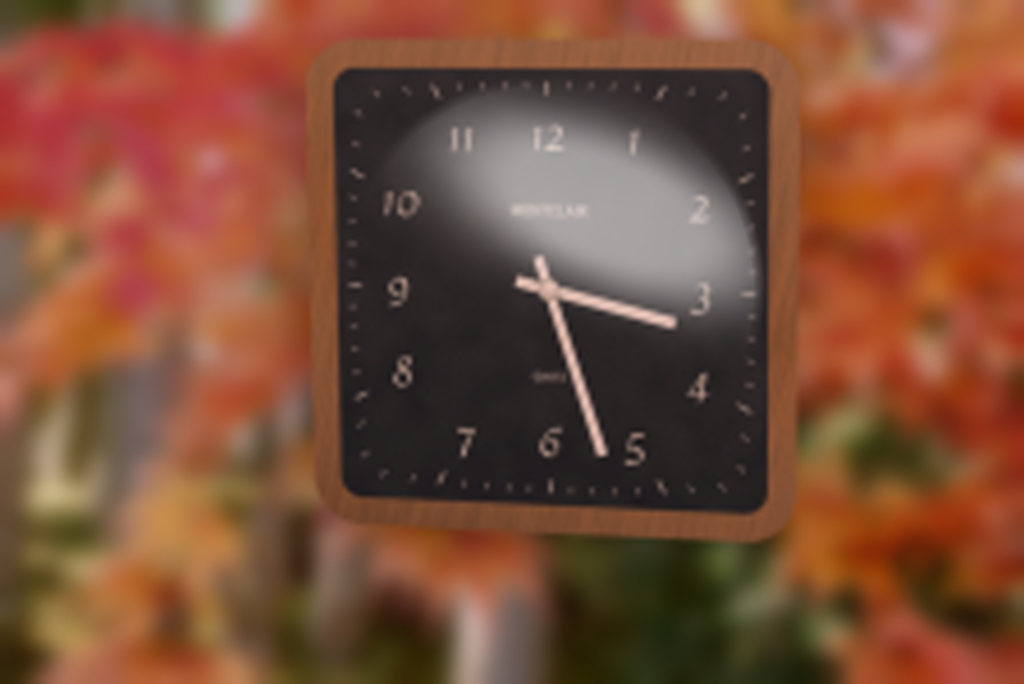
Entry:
**3:27**
